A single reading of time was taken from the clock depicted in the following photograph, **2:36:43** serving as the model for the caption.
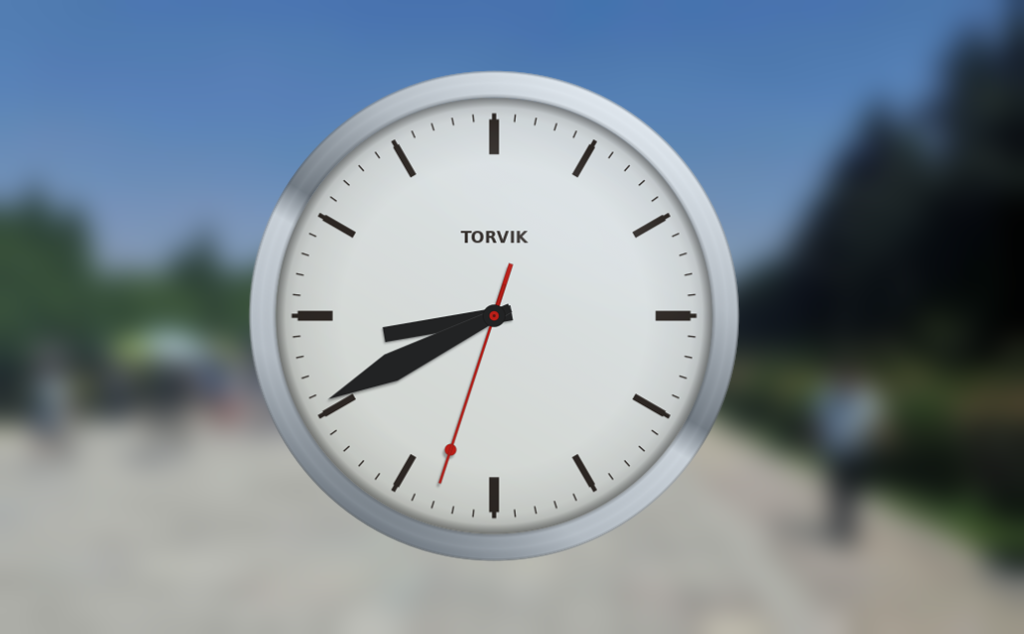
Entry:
**8:40:33**
